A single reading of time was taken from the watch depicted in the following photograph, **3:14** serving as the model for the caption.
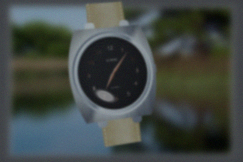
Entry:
**7:07**
